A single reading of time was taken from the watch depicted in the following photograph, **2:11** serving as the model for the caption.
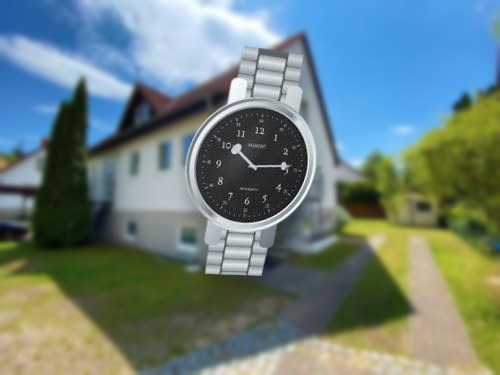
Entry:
**10:14**
